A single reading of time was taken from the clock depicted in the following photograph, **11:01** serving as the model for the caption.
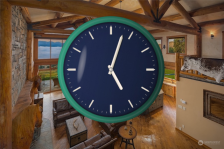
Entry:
**5:03**
